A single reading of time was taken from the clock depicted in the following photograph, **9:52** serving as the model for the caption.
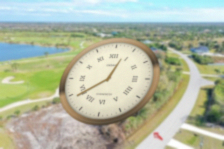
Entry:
**12:39**
